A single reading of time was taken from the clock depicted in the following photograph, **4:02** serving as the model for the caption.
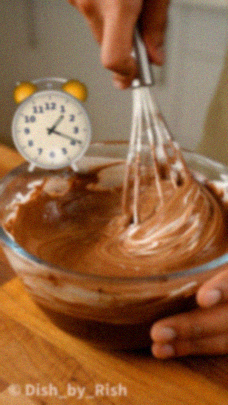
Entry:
**1:19**
